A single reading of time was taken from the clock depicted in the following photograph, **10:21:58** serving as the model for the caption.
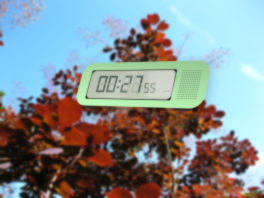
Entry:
**0:27:55**
